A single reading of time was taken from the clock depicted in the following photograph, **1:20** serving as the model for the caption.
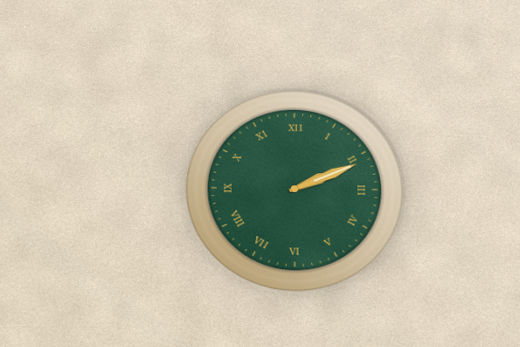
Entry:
**2:11**
